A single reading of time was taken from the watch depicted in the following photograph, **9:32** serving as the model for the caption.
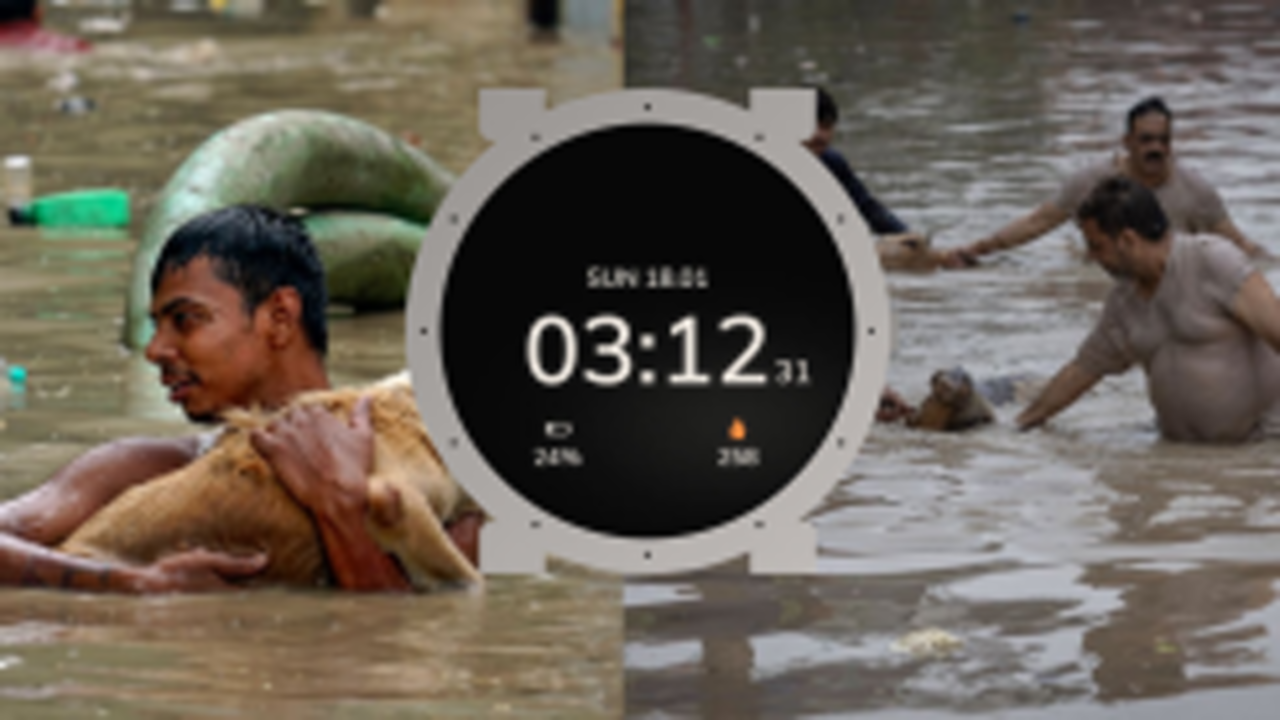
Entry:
**3:12**
